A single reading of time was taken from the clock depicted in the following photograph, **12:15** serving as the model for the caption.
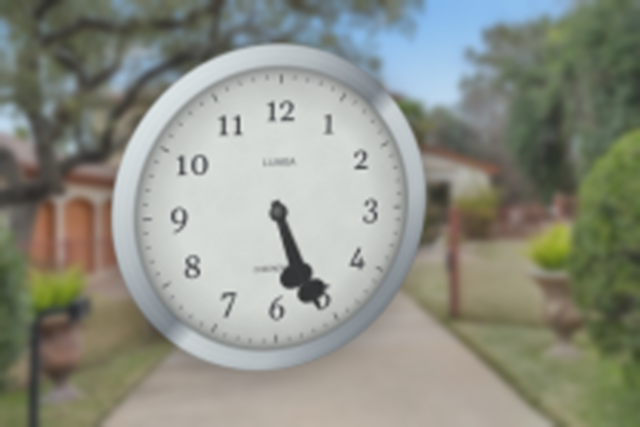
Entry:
**5:26**
